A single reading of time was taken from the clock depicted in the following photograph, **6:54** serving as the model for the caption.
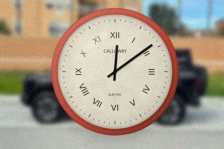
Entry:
**12:09**
